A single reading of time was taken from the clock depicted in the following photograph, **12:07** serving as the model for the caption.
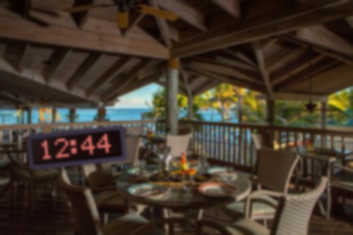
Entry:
**12:44**
